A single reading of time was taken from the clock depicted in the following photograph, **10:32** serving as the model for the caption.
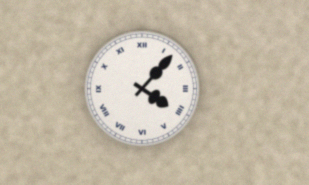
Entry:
**4:07**
